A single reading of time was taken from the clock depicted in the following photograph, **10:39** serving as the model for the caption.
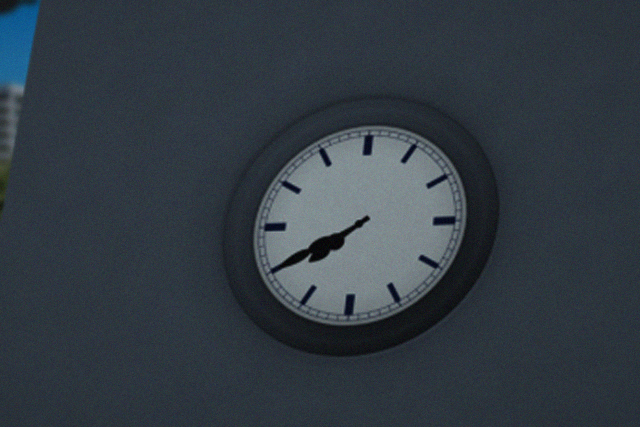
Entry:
**7:40**
